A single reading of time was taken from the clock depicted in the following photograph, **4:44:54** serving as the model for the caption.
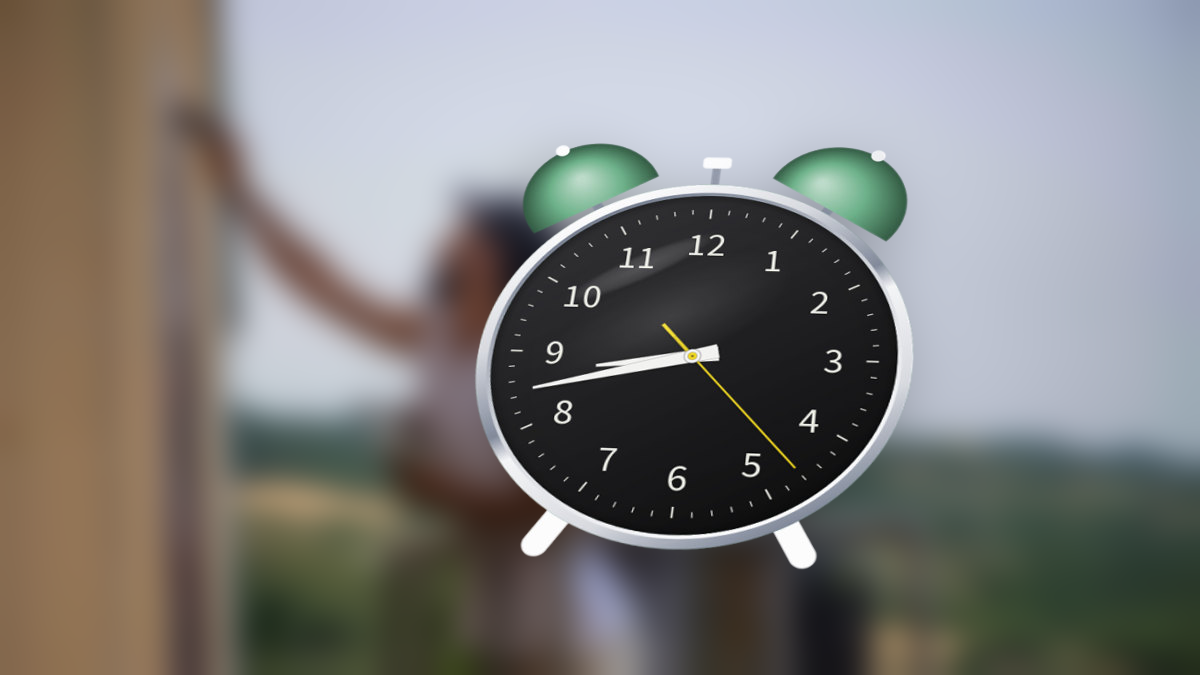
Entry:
**8:42:23**
